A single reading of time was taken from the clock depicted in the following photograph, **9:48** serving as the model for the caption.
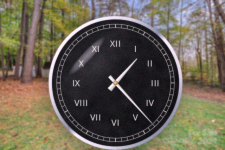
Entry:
**1:23**
